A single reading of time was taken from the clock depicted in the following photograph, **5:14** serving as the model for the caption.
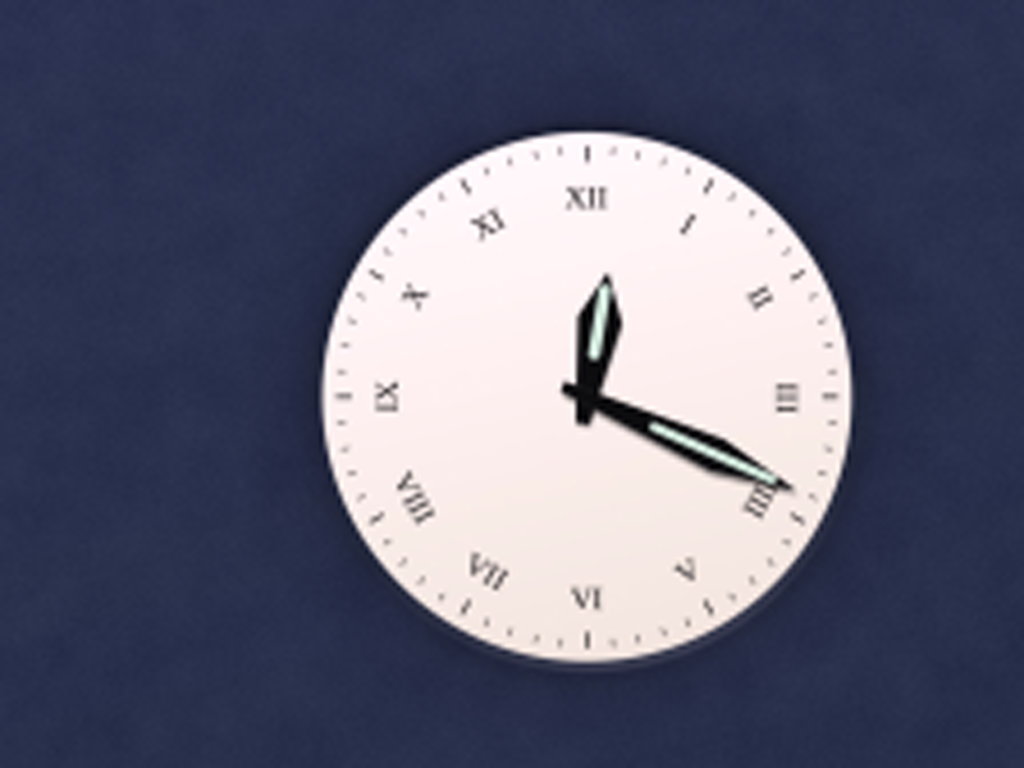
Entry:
**12:19**
